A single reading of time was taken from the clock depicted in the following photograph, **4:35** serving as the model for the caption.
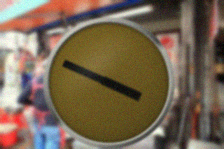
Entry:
**3:49**
